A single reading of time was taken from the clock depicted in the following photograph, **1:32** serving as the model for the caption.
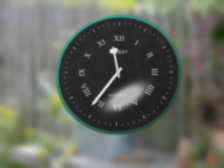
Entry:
**11:36**
